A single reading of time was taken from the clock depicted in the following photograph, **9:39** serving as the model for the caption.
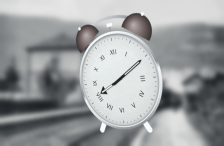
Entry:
**8:10**
